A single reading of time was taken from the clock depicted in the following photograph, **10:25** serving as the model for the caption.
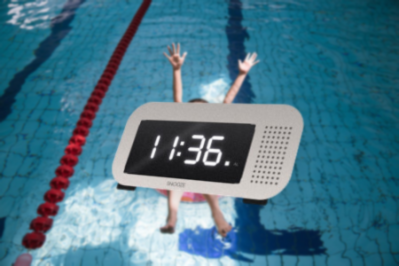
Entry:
**11:36**
